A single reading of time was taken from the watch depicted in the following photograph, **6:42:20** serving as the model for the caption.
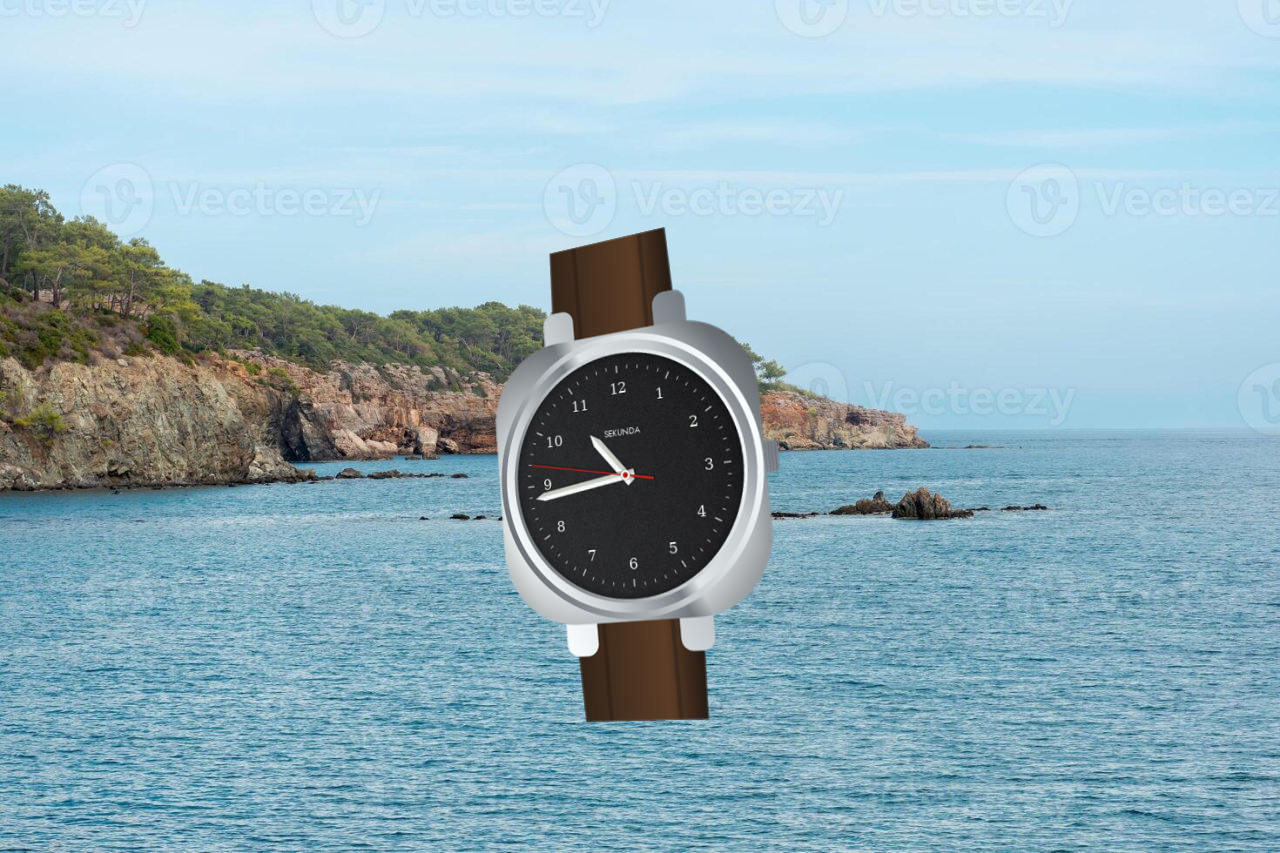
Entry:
**10:43:47**
